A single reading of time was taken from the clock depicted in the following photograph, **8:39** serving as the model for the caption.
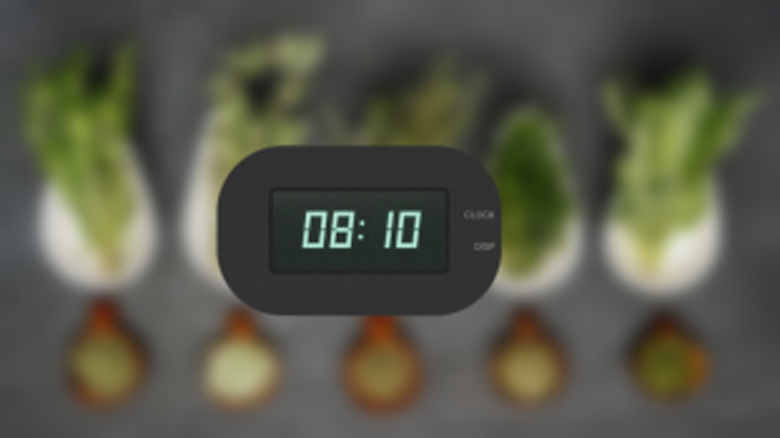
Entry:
**8:10**
